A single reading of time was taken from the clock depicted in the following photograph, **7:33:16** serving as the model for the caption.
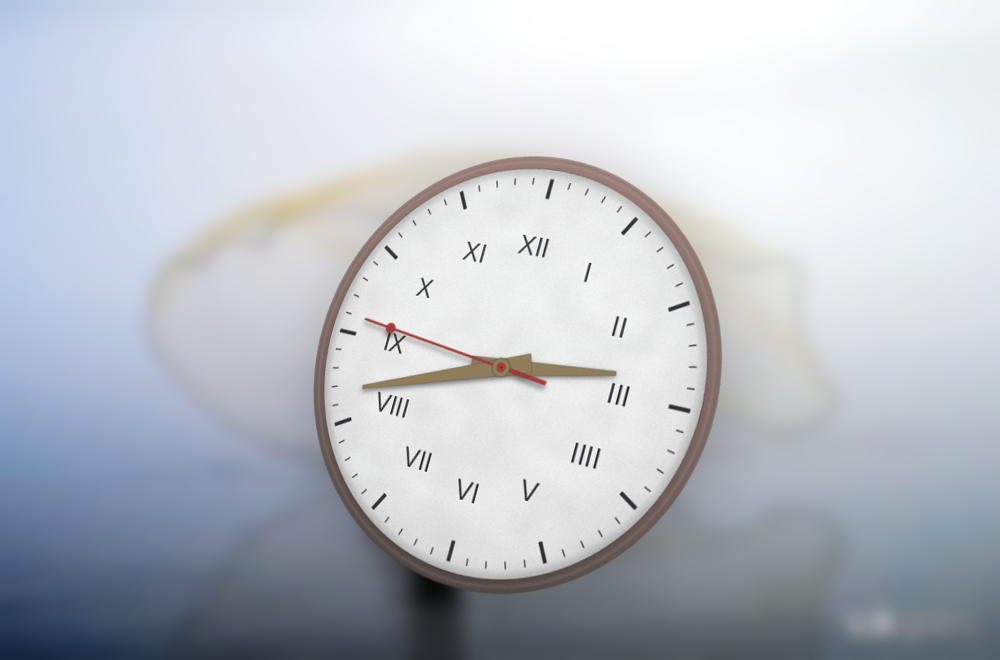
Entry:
**2:41:46**
